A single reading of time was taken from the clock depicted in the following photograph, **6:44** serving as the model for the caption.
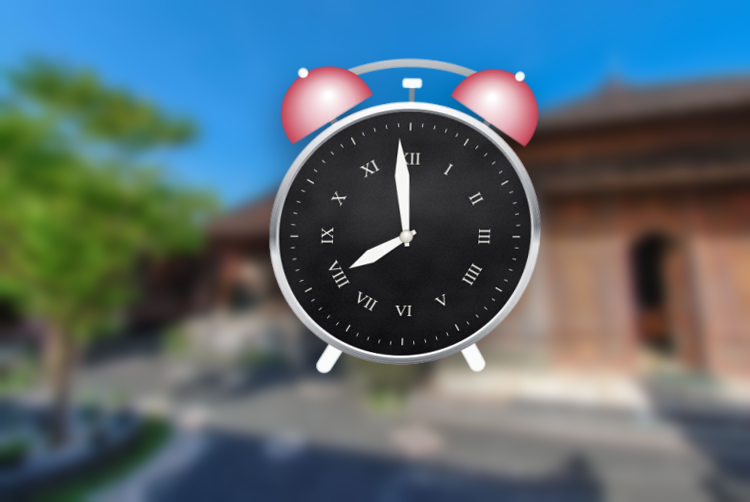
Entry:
**7:59**
